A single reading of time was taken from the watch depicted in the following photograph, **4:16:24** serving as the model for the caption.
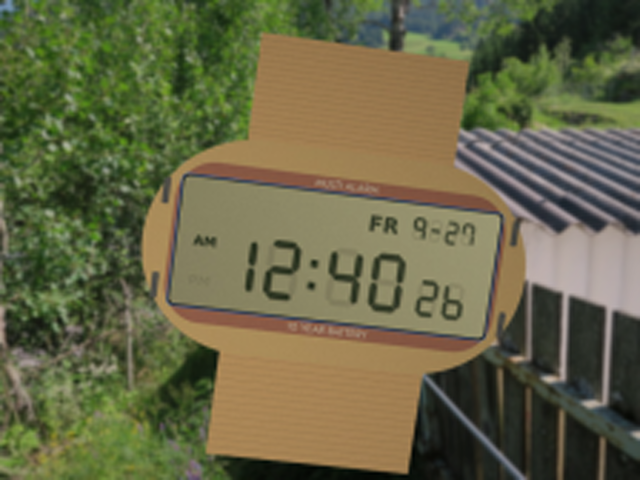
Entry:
**12:40:26**
